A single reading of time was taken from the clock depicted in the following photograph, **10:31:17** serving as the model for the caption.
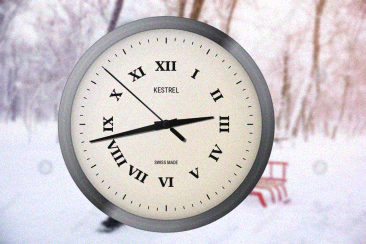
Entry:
**2:42:52**
